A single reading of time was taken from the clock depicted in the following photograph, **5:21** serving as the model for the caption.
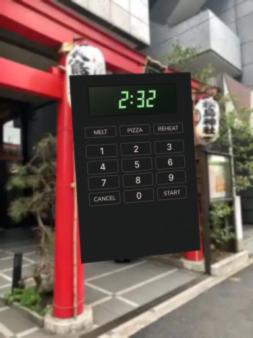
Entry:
**2:32**
